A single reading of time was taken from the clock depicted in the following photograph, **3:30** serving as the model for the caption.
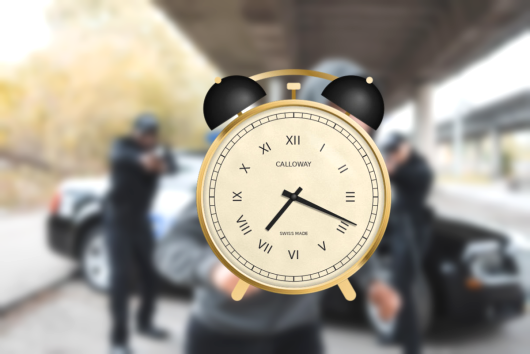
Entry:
**7:19**
